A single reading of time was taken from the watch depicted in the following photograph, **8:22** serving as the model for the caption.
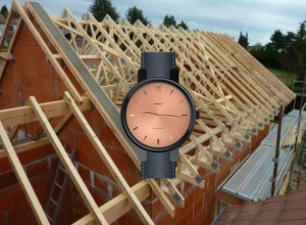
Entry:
**9:16**
